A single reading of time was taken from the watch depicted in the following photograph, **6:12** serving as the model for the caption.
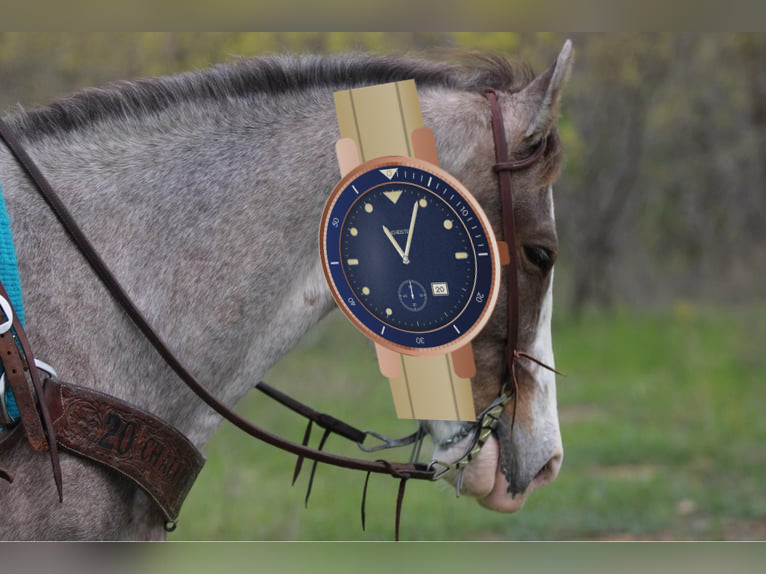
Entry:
**11:04**
